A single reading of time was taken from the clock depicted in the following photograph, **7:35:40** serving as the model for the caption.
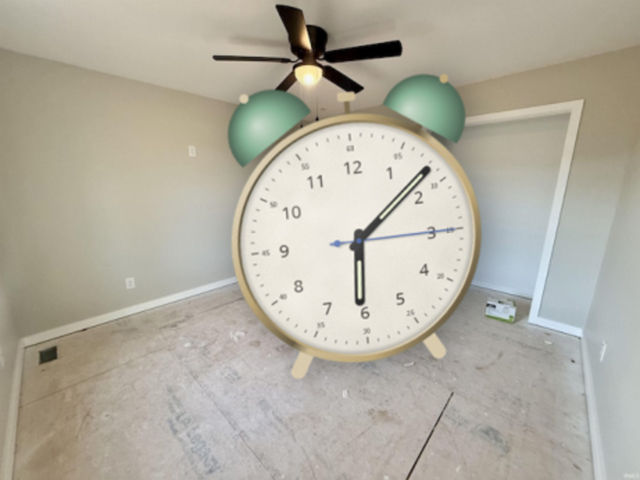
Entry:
**6:08:15**
